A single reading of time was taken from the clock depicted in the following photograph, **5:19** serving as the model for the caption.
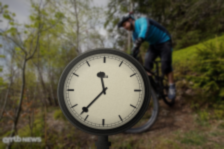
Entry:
**11:37**
